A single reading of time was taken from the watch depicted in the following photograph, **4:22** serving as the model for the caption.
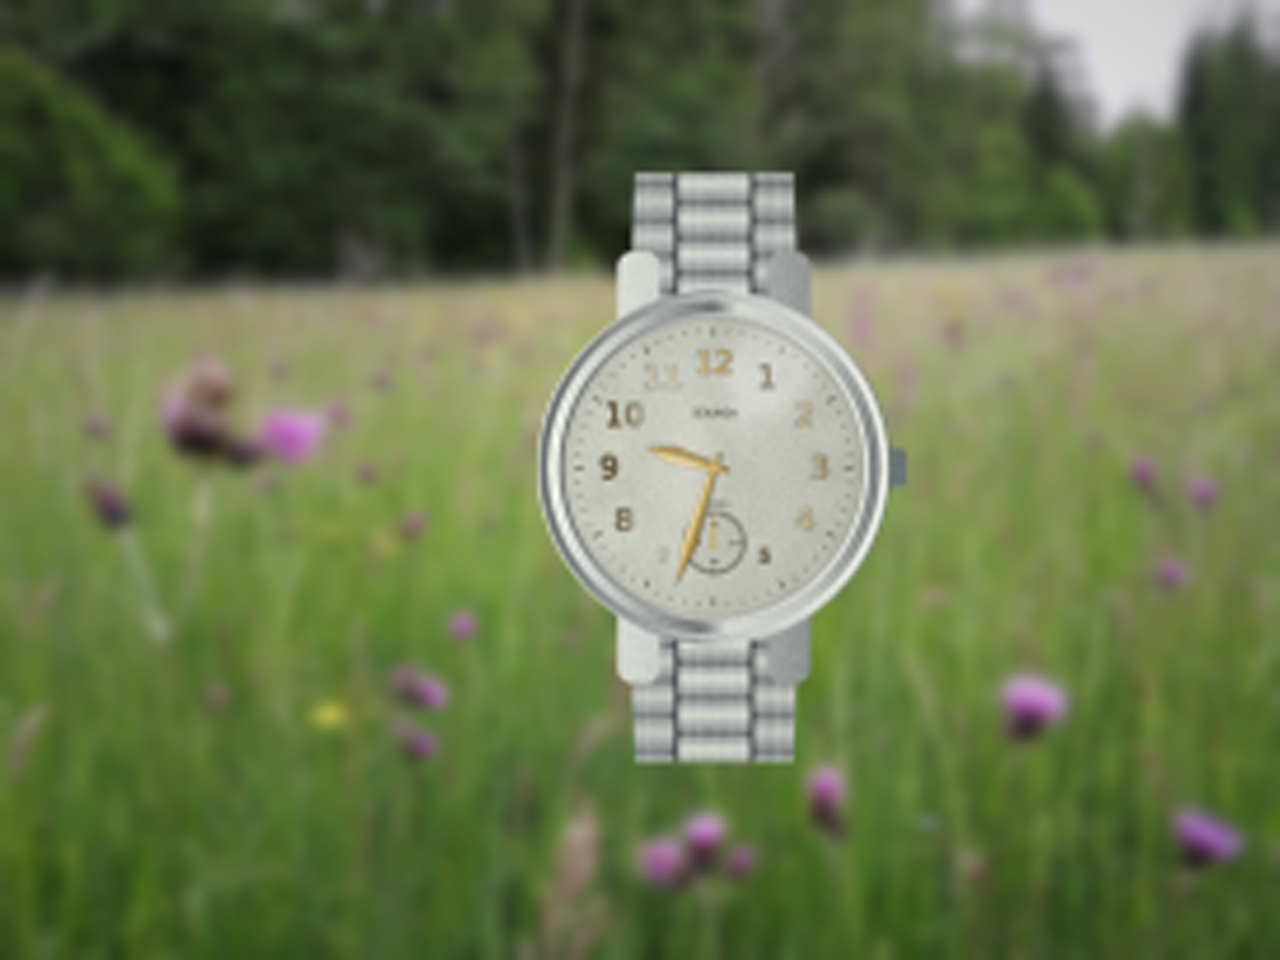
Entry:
**9:33**
